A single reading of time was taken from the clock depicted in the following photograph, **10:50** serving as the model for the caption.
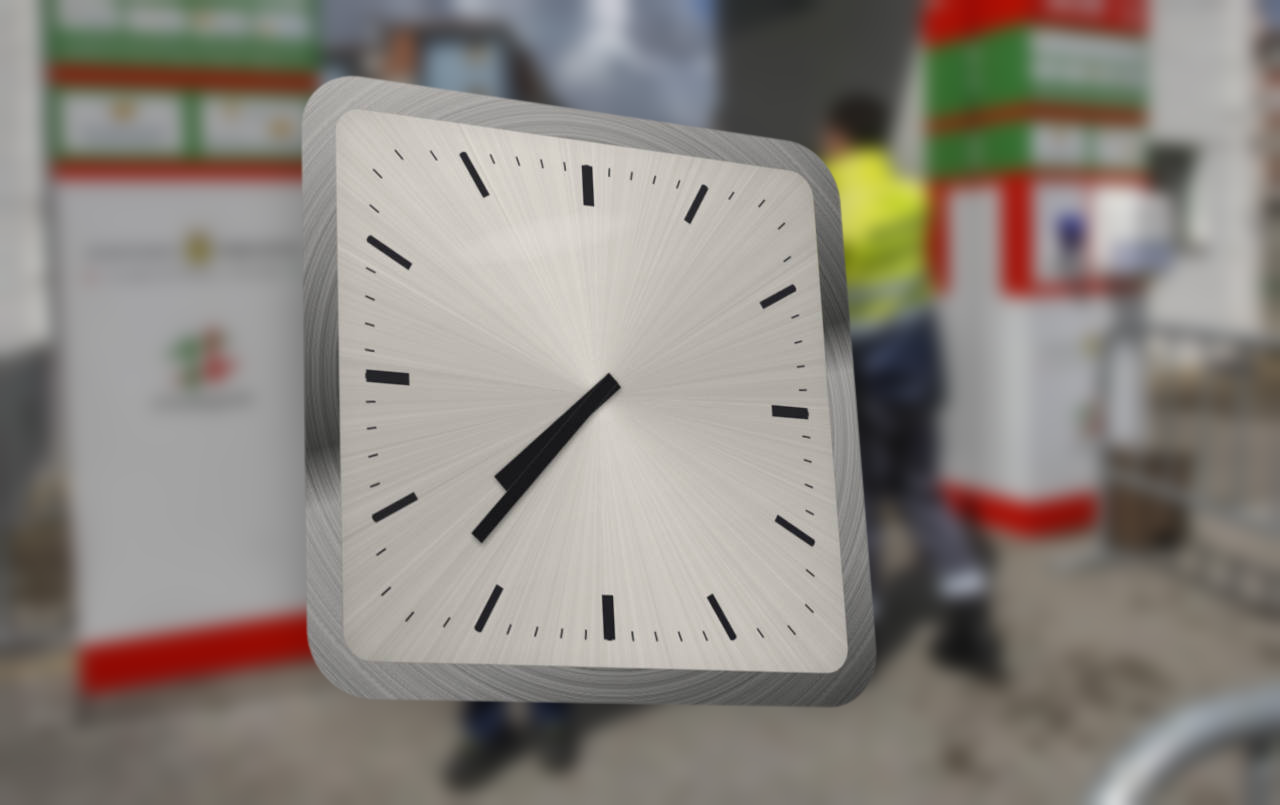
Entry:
**7:37**
